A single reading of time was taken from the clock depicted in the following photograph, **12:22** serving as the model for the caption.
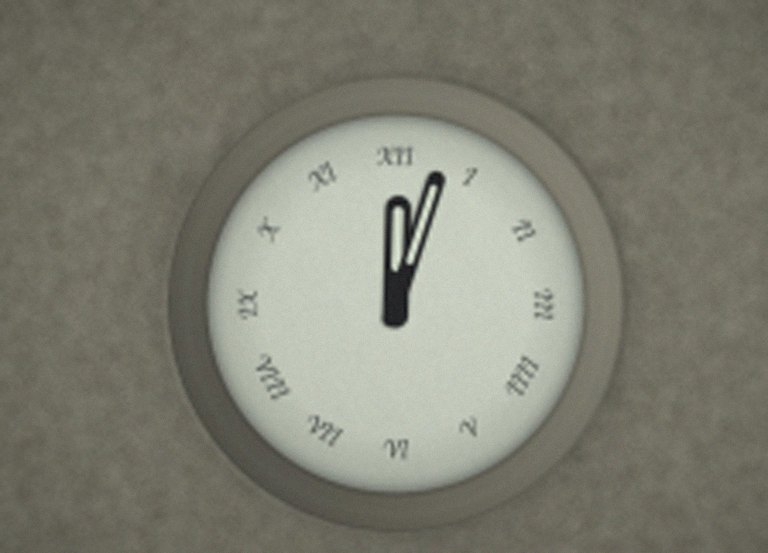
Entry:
**12:03**
